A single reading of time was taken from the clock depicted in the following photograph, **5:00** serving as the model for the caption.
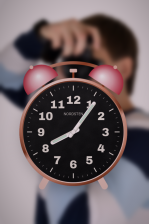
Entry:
**8:06**
